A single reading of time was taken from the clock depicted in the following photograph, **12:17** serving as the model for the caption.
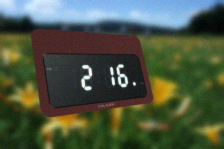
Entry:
**2:16**
